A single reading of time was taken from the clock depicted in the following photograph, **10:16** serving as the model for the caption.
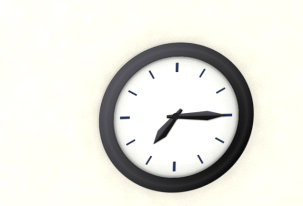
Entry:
**7:15**
